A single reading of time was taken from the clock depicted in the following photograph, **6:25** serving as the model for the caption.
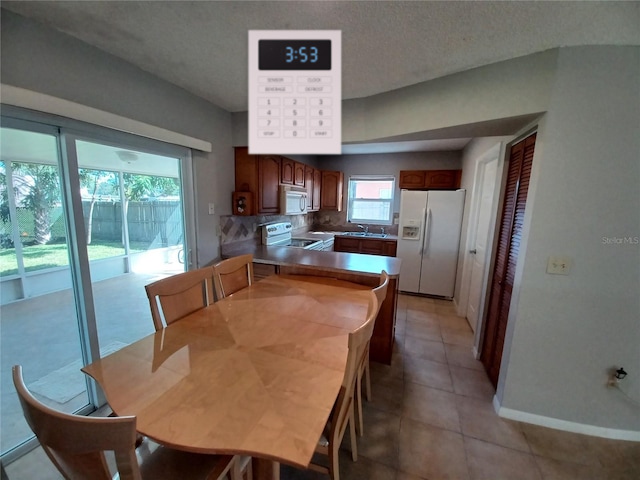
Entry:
**3:53**
